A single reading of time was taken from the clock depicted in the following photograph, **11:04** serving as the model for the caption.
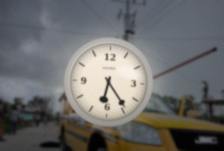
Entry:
**6:24**
